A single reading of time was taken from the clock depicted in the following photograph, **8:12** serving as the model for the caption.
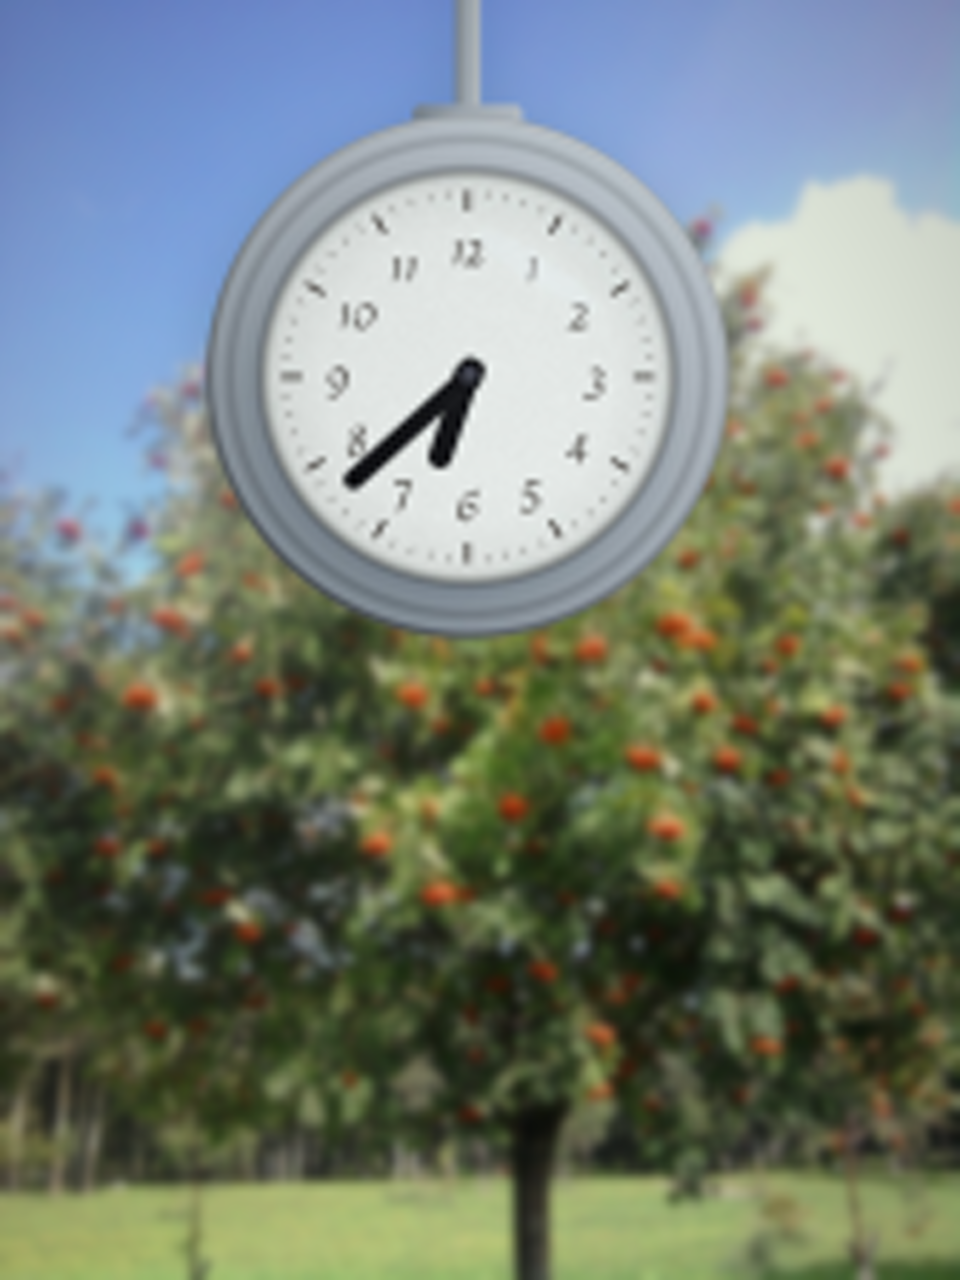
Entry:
**6:38**
